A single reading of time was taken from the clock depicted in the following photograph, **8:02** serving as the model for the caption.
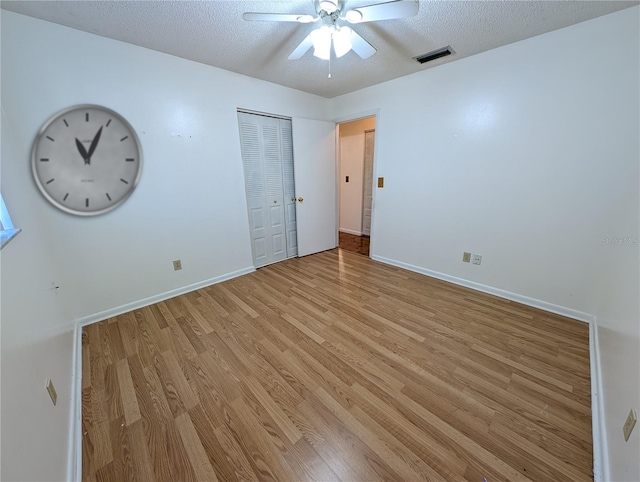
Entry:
**11:04**
